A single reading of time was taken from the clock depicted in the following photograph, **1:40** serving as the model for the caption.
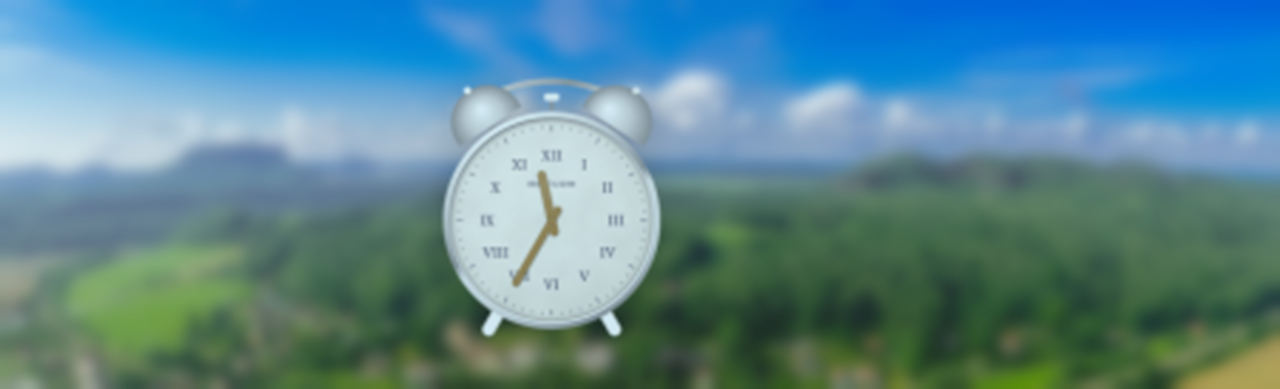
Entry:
**11:35**
